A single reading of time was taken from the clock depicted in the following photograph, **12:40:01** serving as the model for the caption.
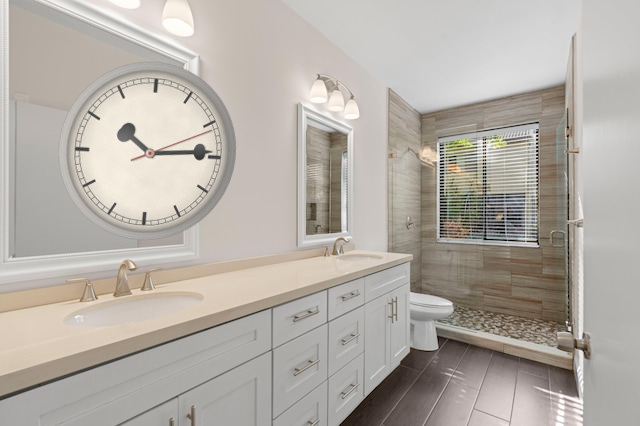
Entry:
**10:14:11**
